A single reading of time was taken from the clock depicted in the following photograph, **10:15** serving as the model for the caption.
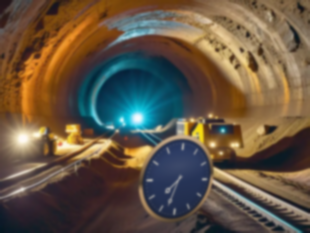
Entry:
**7:33**
